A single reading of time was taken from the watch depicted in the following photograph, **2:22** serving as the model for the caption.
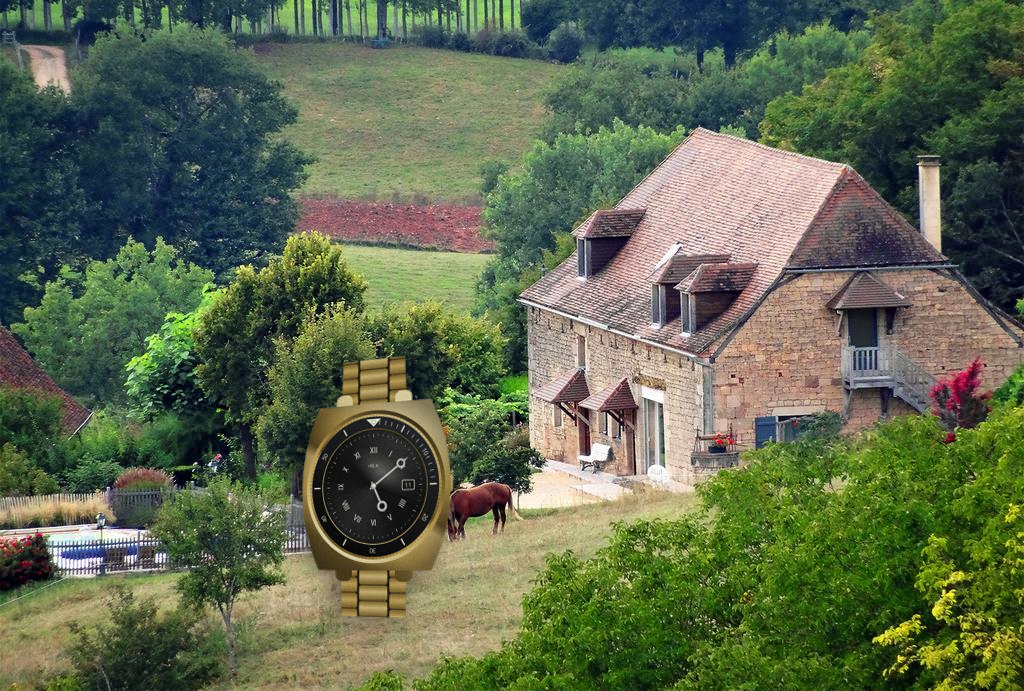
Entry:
**5:09**
